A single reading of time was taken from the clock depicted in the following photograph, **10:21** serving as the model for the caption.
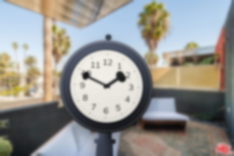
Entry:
**1:49**
